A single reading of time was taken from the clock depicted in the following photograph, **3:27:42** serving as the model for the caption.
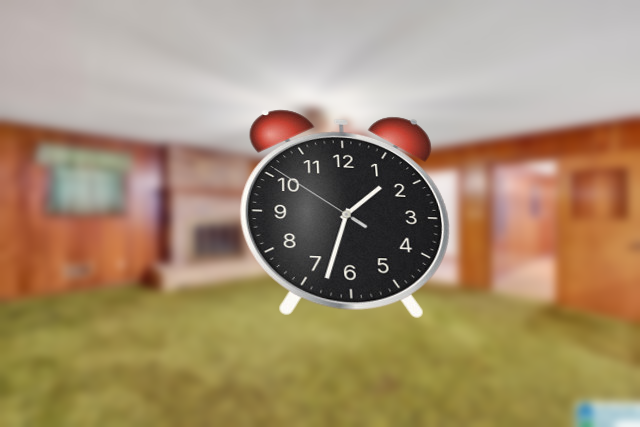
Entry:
**1:32:51**
